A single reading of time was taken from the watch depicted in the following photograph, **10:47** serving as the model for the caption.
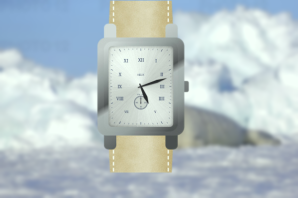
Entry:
**5:12**
